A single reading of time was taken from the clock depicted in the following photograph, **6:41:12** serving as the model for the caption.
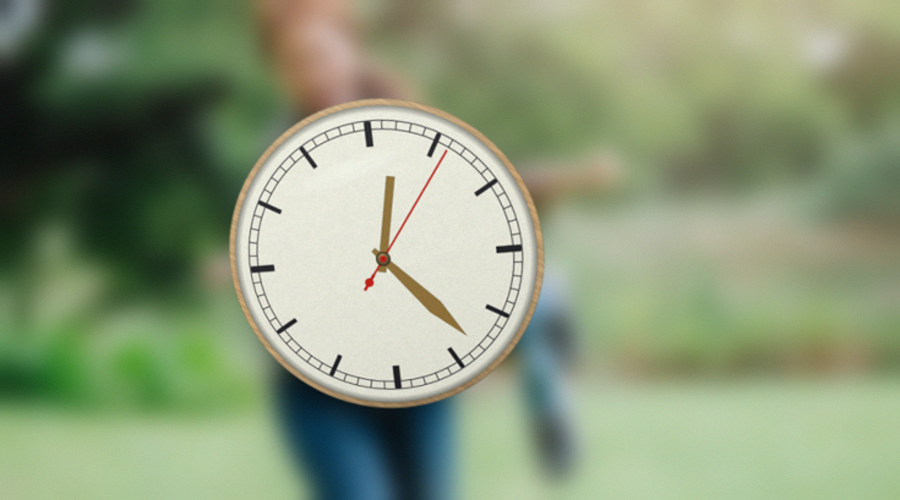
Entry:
**12:23:06**
